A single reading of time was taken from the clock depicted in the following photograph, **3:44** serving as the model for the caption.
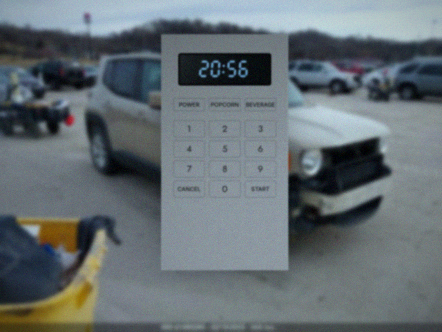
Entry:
**20:56**
